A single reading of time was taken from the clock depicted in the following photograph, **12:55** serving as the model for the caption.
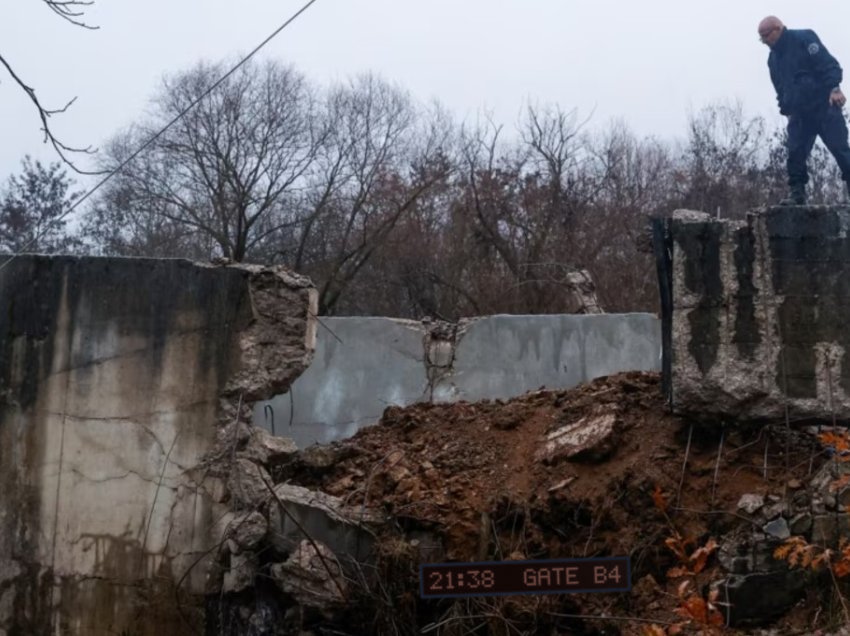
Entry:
**21:38**
